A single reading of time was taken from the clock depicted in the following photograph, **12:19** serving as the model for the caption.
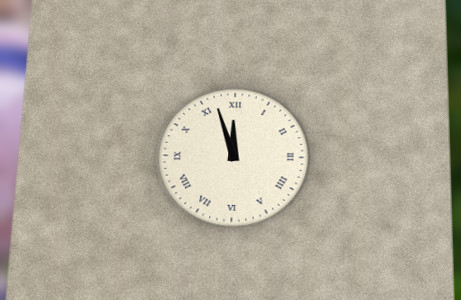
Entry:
**11:57**
